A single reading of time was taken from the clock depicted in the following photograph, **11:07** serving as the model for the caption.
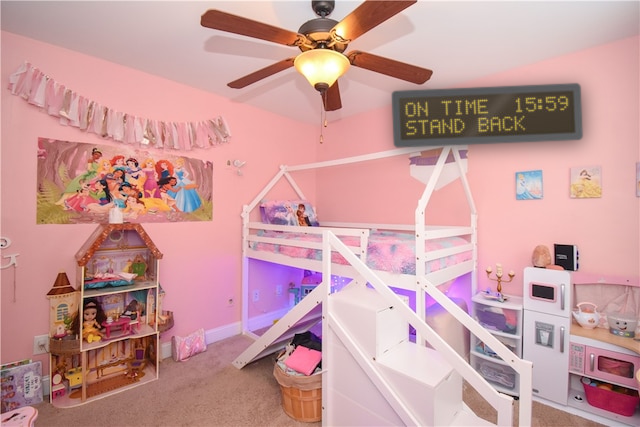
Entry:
**15:59**
